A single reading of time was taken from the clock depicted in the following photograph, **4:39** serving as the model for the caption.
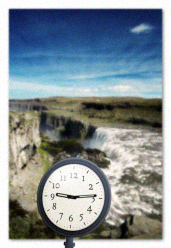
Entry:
**9:14**
